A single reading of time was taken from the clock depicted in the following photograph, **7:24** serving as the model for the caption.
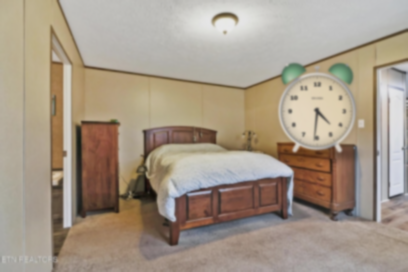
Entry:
**4:31**
